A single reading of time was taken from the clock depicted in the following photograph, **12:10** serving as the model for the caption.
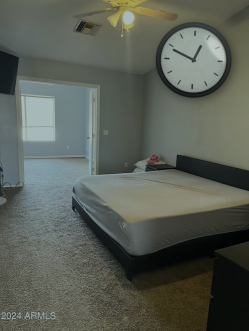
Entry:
**12:49**
